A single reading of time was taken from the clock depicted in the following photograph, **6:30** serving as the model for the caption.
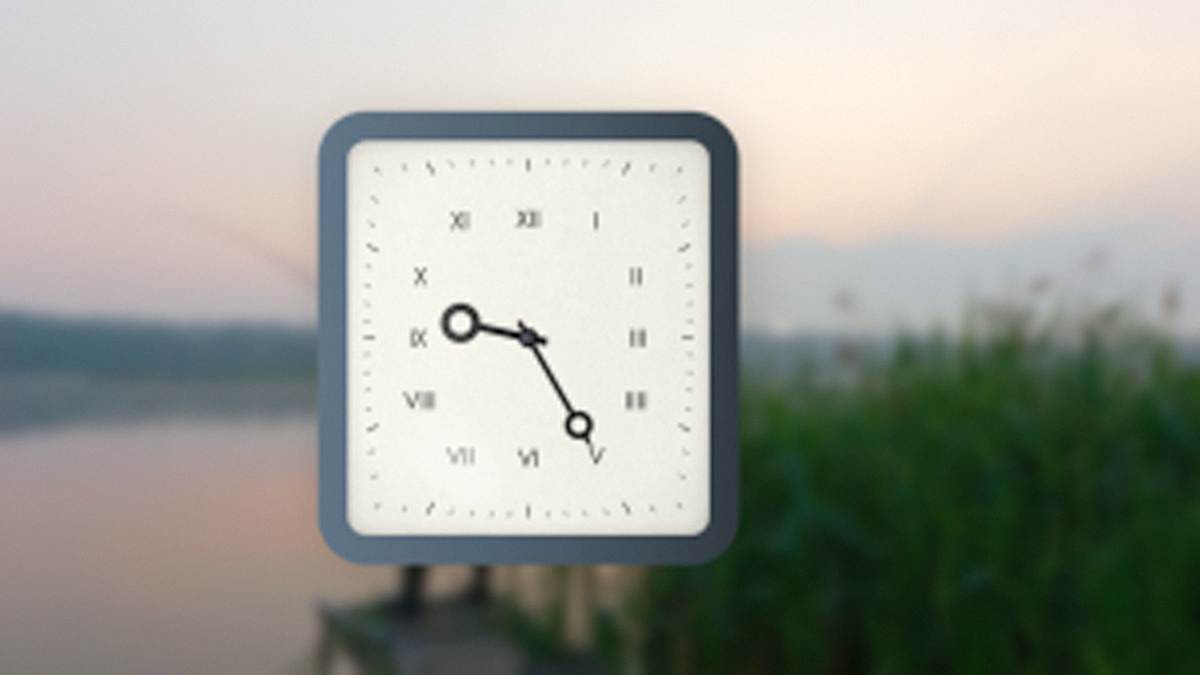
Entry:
**9:25**
